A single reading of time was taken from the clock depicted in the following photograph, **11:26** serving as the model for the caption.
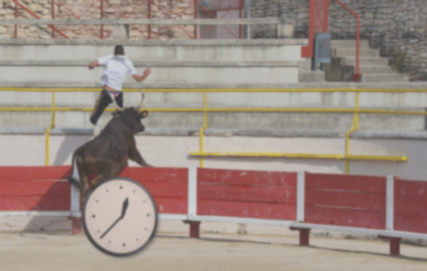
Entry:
**12:38**
